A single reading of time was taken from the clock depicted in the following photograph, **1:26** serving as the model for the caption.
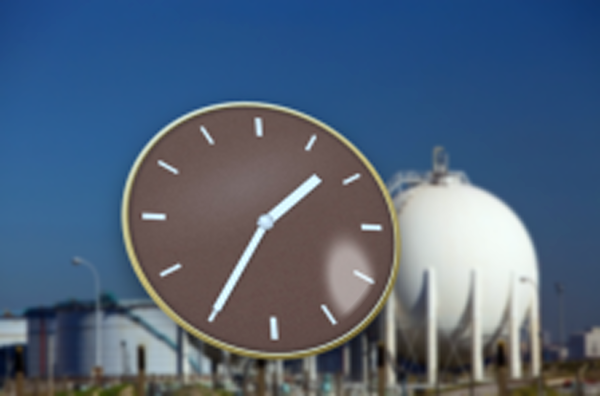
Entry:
**1:35**
